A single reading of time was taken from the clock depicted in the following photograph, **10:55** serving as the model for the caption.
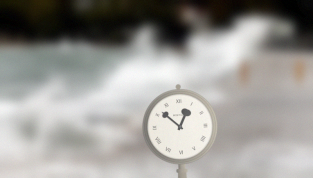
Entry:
**12:52**
